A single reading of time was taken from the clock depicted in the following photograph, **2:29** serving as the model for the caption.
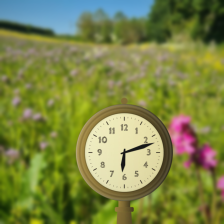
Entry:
**6:12**
